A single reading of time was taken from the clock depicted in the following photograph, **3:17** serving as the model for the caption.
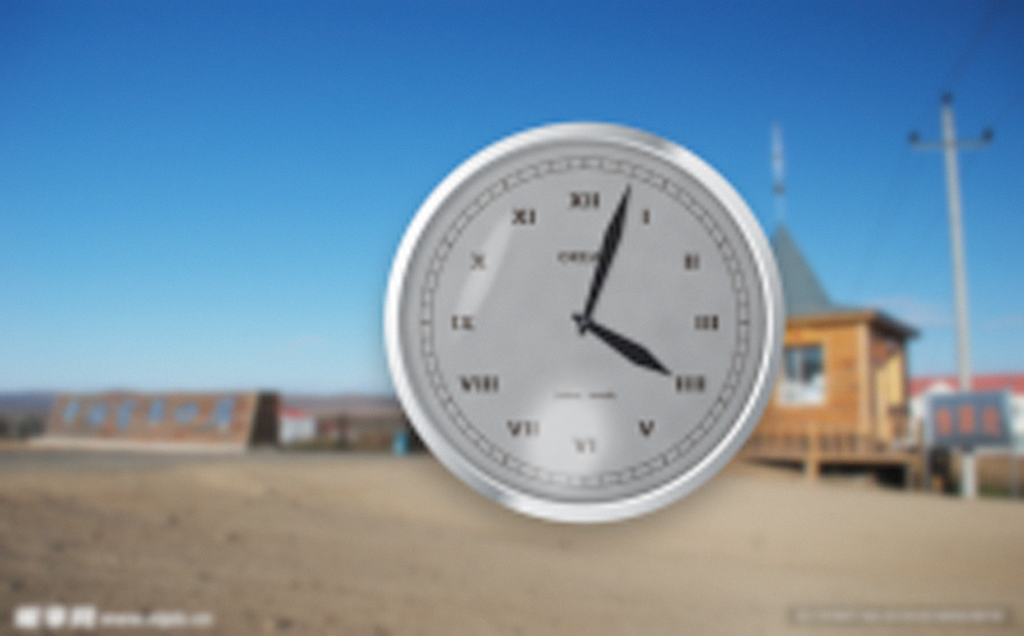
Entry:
**4:03**
